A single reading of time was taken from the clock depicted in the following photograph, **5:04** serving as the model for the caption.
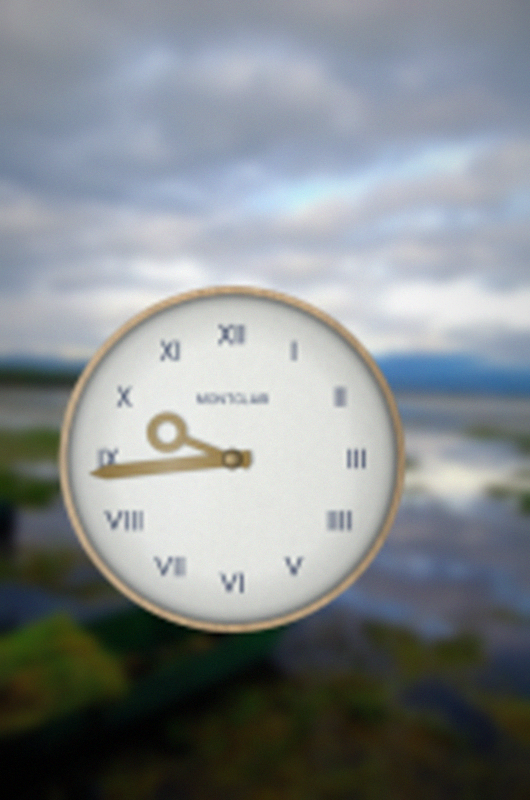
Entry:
**9:44**
